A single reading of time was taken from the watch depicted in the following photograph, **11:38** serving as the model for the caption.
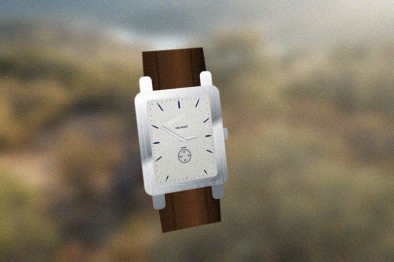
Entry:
**2:51**
